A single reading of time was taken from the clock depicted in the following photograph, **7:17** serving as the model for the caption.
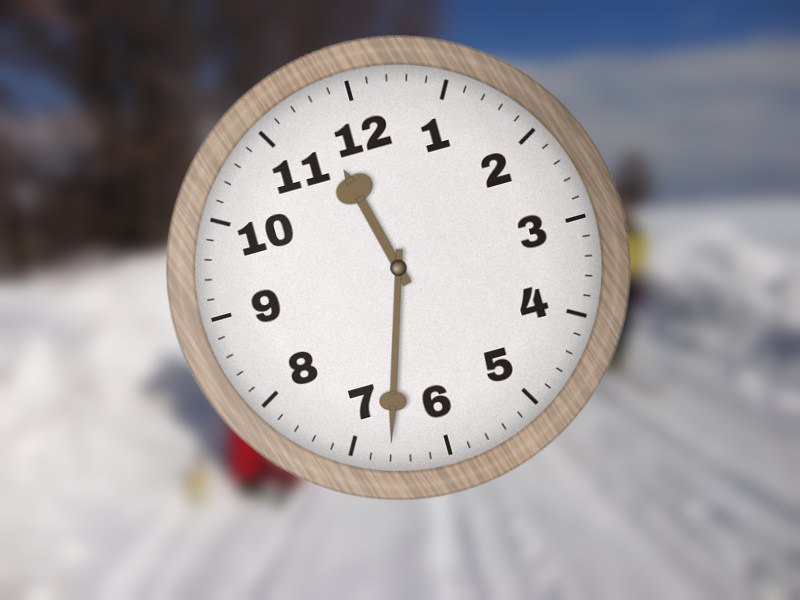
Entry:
**11:33**
